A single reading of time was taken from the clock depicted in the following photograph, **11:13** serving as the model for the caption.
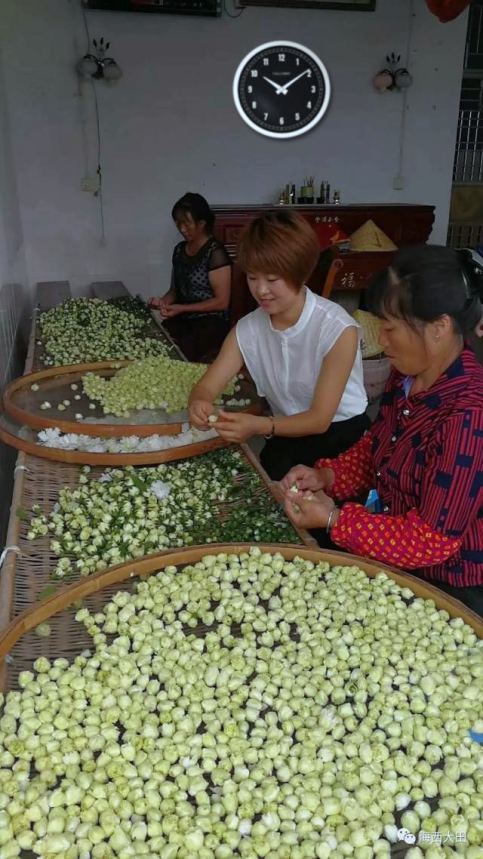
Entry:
**10:09**
